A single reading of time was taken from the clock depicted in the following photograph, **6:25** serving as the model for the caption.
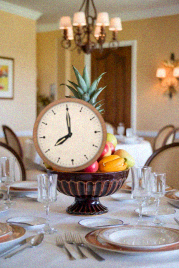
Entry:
**8:00**
